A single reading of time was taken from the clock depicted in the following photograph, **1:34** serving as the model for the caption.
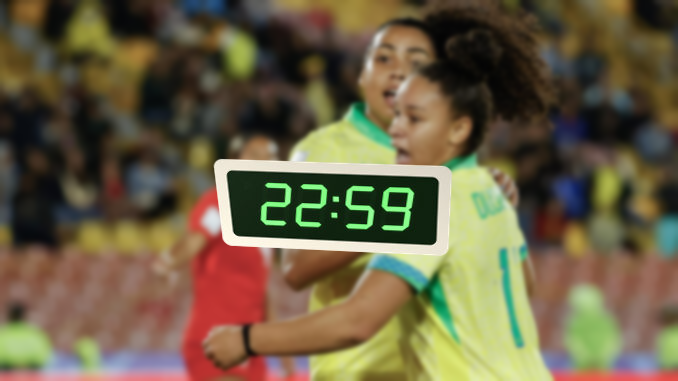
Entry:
**22:59**
